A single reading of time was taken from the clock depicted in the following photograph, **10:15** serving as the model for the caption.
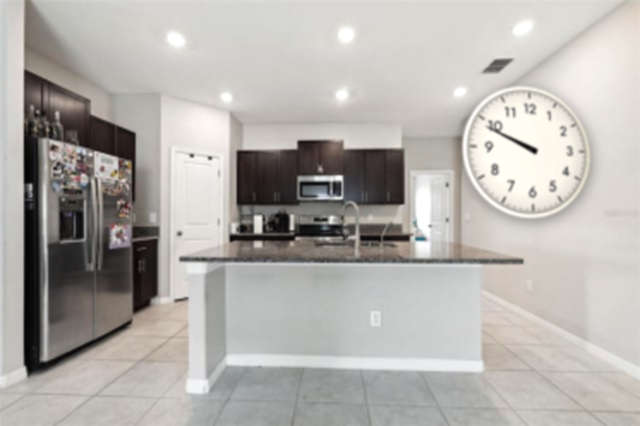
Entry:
**9:49**
